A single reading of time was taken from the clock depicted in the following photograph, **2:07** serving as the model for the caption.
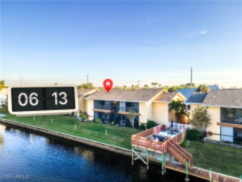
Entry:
**6:13**
